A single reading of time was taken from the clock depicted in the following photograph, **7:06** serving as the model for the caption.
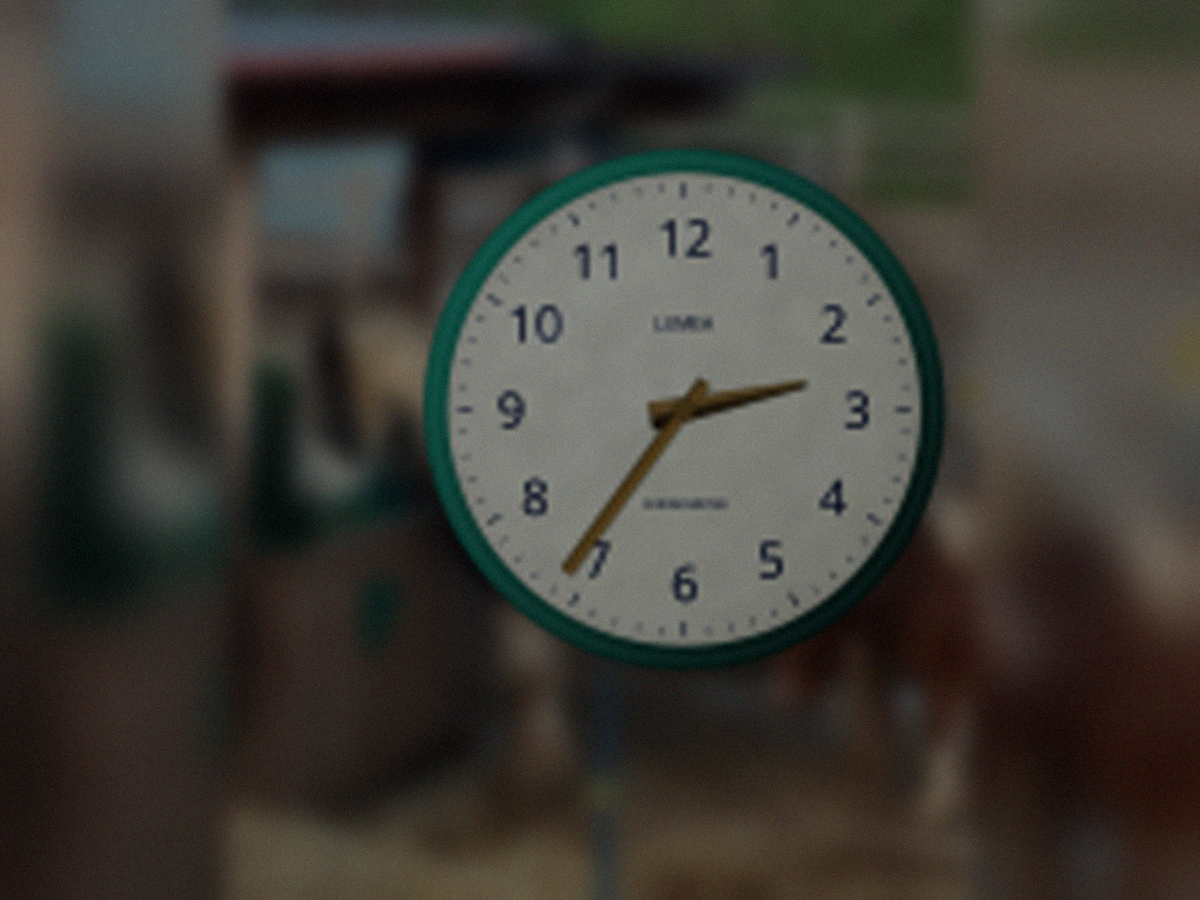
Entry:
**2:36**
